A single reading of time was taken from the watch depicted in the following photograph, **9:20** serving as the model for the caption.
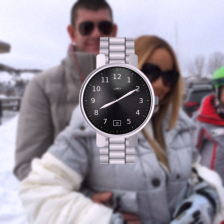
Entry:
**8:10**
